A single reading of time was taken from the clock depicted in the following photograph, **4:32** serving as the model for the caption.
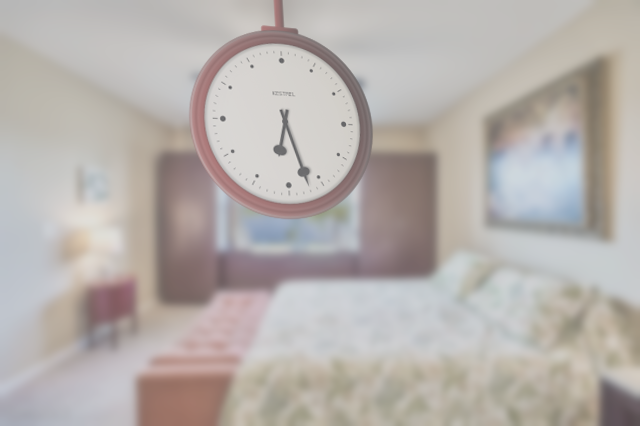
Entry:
**6:27**
